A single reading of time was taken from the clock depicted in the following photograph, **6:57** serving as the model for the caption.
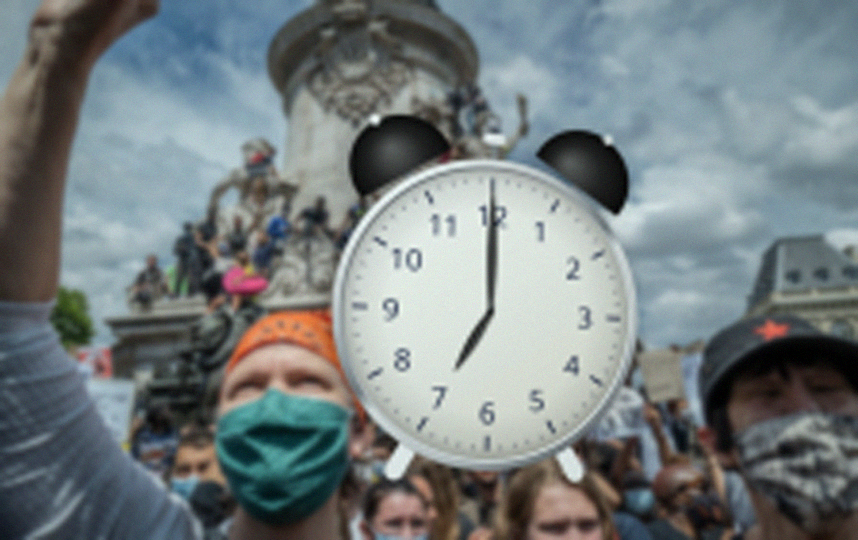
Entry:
**7:00**
